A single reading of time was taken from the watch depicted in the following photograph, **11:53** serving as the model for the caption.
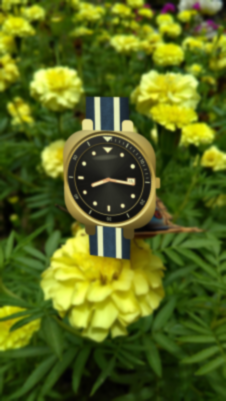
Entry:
**8:16**
